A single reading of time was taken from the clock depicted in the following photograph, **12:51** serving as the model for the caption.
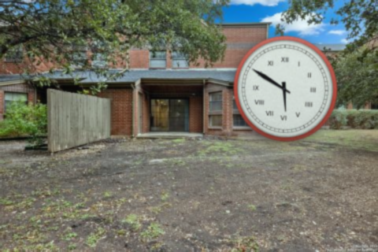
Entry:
**5:50**
